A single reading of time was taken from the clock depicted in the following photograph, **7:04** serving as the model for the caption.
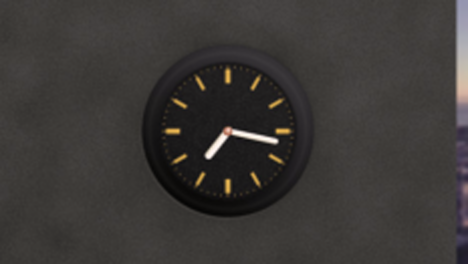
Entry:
**7:17**
